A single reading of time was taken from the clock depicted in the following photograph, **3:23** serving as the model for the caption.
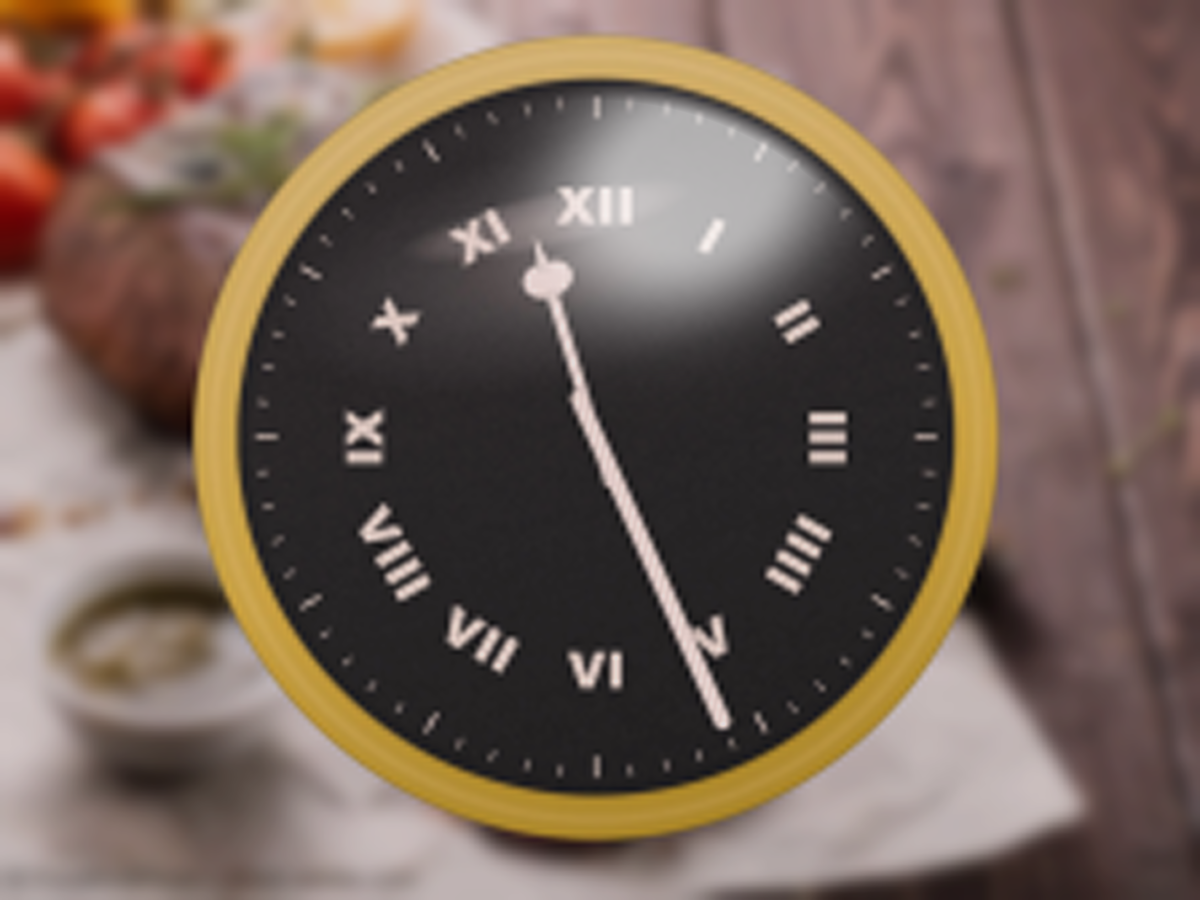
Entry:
**11:26**
